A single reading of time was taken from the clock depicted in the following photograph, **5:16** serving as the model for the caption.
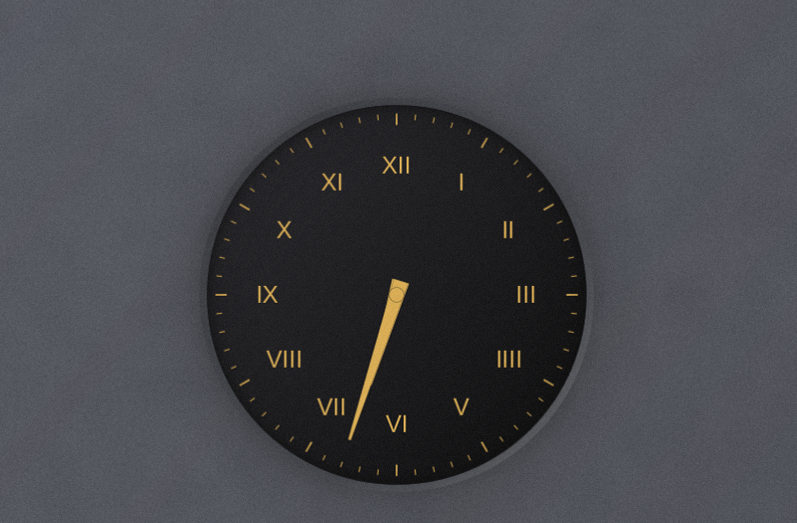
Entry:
**6:33**
